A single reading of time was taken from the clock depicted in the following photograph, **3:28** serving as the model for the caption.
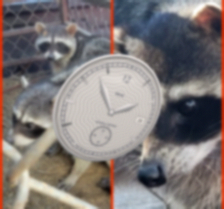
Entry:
**1:53**
